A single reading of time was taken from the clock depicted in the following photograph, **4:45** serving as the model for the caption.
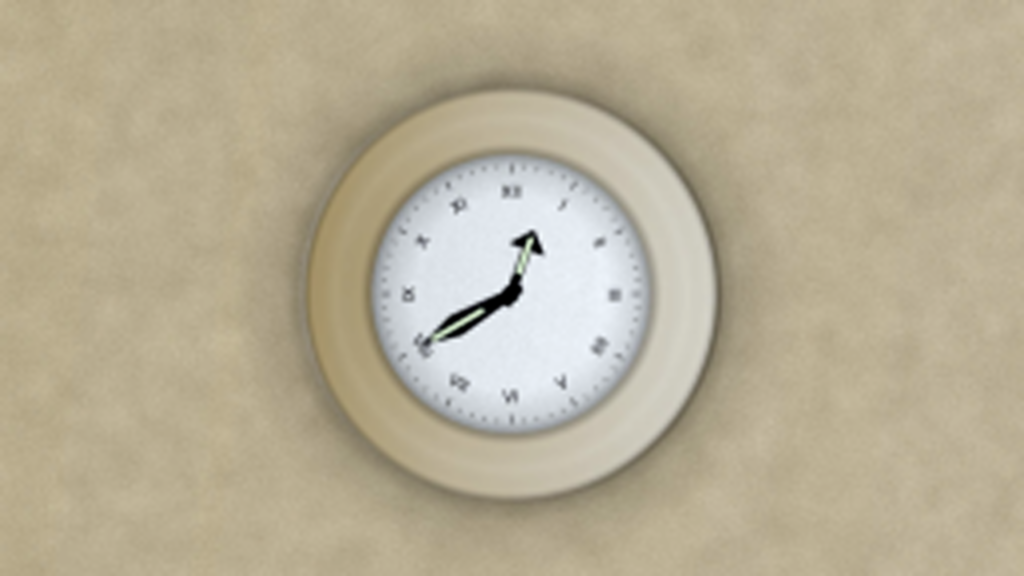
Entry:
**12:40**
